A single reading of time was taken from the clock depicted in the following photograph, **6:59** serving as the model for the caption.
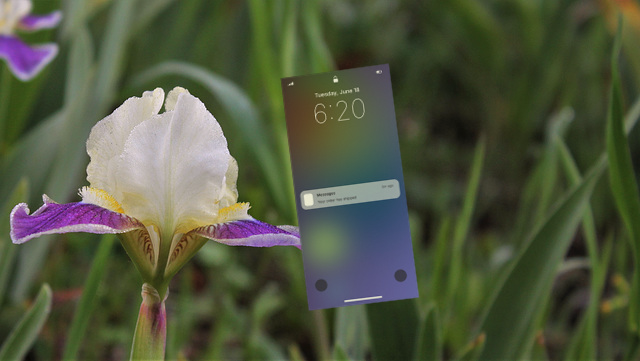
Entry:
**6:20**
